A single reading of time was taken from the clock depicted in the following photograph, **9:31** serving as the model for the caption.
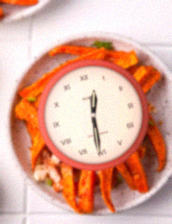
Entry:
**12:31**
